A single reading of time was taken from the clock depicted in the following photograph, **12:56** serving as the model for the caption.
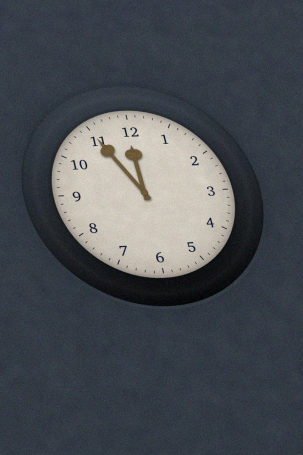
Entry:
**11:55**
